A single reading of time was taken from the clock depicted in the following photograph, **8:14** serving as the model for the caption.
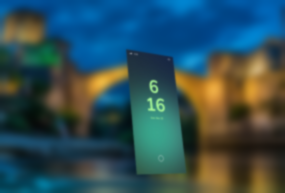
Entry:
**6:16**
